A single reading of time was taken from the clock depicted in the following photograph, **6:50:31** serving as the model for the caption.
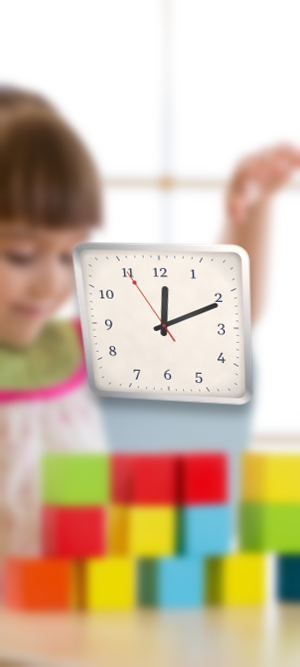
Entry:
**12:10:55**
